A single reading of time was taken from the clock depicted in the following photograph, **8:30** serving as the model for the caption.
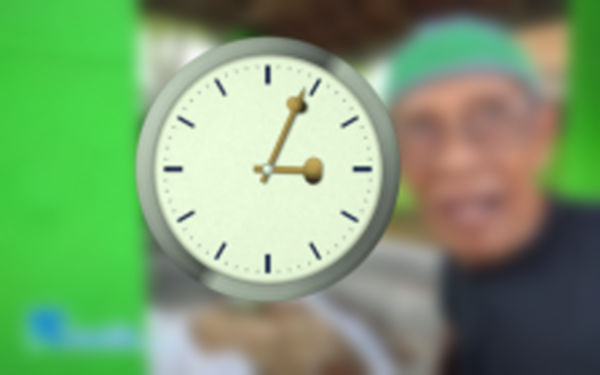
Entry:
**3:04**
